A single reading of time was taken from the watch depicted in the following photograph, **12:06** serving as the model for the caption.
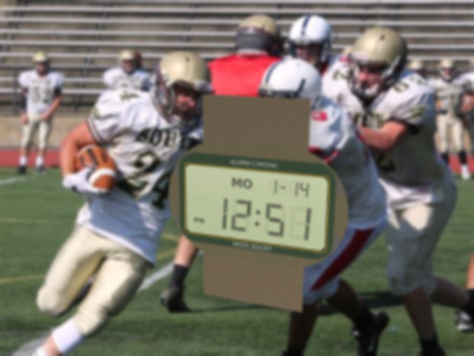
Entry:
**12:51**
